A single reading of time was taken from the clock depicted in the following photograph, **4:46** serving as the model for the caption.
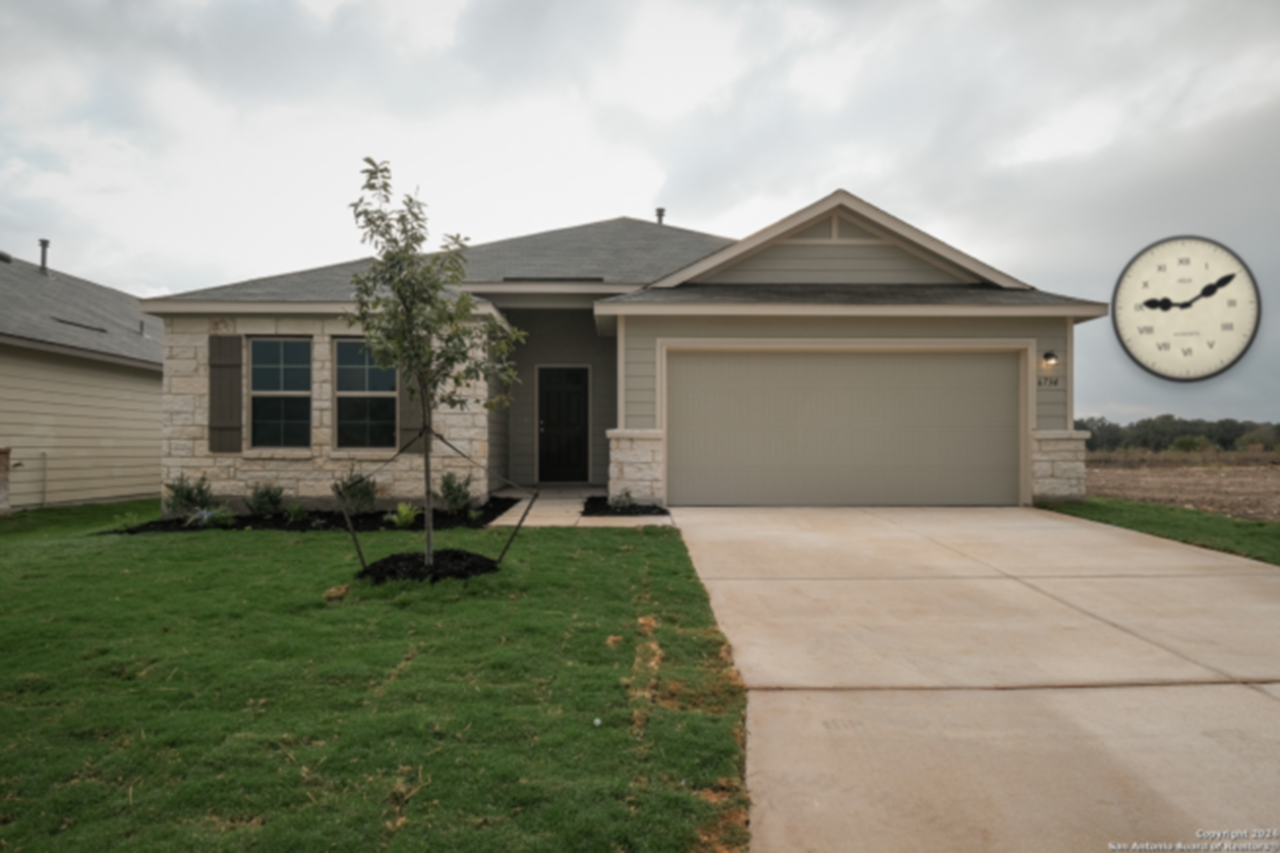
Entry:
**9:10**
